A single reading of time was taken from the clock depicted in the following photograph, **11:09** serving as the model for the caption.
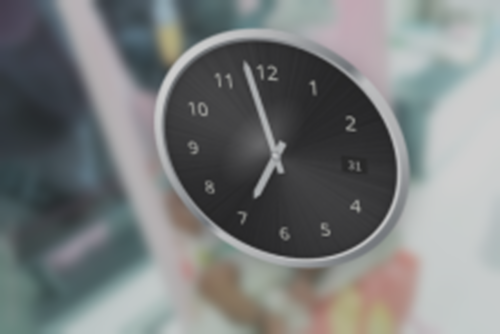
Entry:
**6:58**
